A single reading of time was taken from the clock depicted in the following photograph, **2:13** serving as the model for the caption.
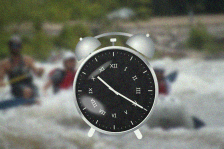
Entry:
**10:20**
